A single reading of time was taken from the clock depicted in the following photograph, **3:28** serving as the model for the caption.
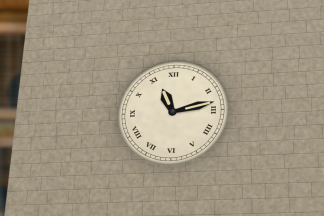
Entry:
**11:13**
